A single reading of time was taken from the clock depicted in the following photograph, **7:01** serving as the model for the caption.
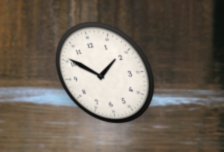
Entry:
**1:51**
